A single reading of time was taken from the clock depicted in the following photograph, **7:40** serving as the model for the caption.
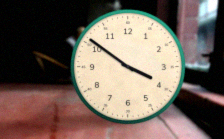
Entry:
**3:51**
